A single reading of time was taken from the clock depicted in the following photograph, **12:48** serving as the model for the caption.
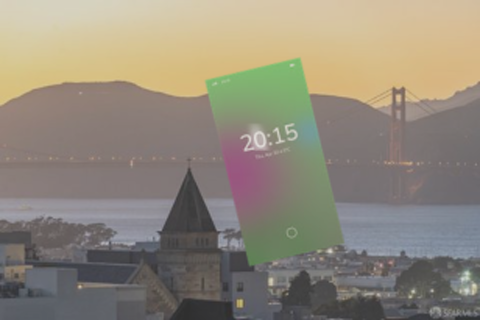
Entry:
**20:15**
